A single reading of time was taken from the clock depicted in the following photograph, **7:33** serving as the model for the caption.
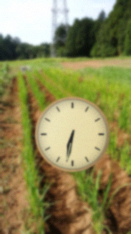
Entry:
**6:32**
